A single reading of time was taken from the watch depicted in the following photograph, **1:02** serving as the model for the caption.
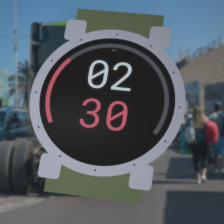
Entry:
**2:30**
